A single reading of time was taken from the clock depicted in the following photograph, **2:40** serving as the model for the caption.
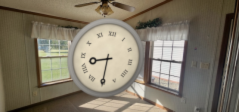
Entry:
**8:30**
